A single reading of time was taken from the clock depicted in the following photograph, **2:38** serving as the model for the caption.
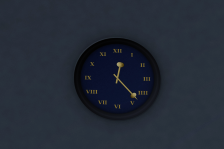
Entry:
**12:23**
